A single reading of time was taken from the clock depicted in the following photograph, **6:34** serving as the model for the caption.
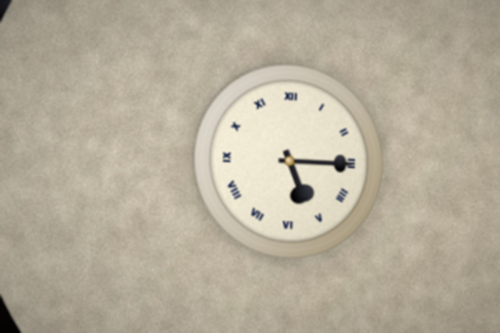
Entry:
**5:15**
